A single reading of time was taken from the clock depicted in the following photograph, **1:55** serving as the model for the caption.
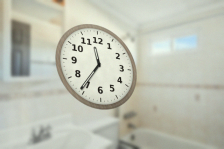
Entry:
**11:36**
